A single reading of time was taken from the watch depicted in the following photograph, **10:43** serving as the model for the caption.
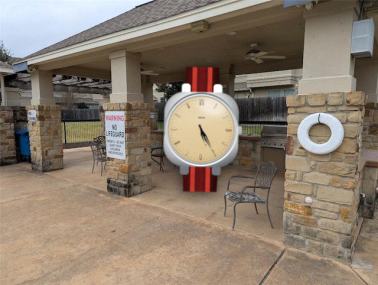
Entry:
**5:25**
